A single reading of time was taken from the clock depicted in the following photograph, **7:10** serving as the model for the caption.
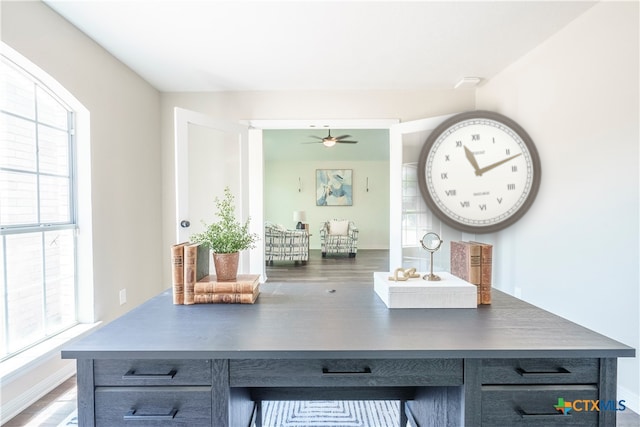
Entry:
**11:12**
